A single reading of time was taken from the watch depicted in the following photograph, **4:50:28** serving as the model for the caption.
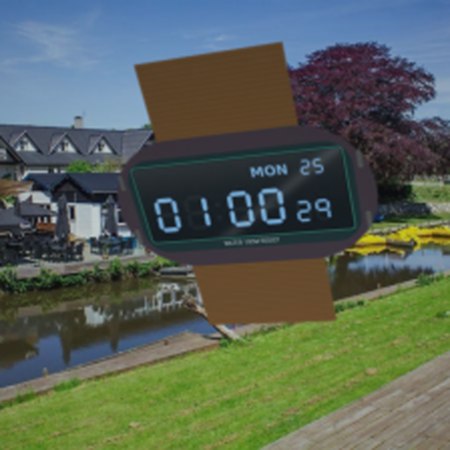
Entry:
**1:00:29**
